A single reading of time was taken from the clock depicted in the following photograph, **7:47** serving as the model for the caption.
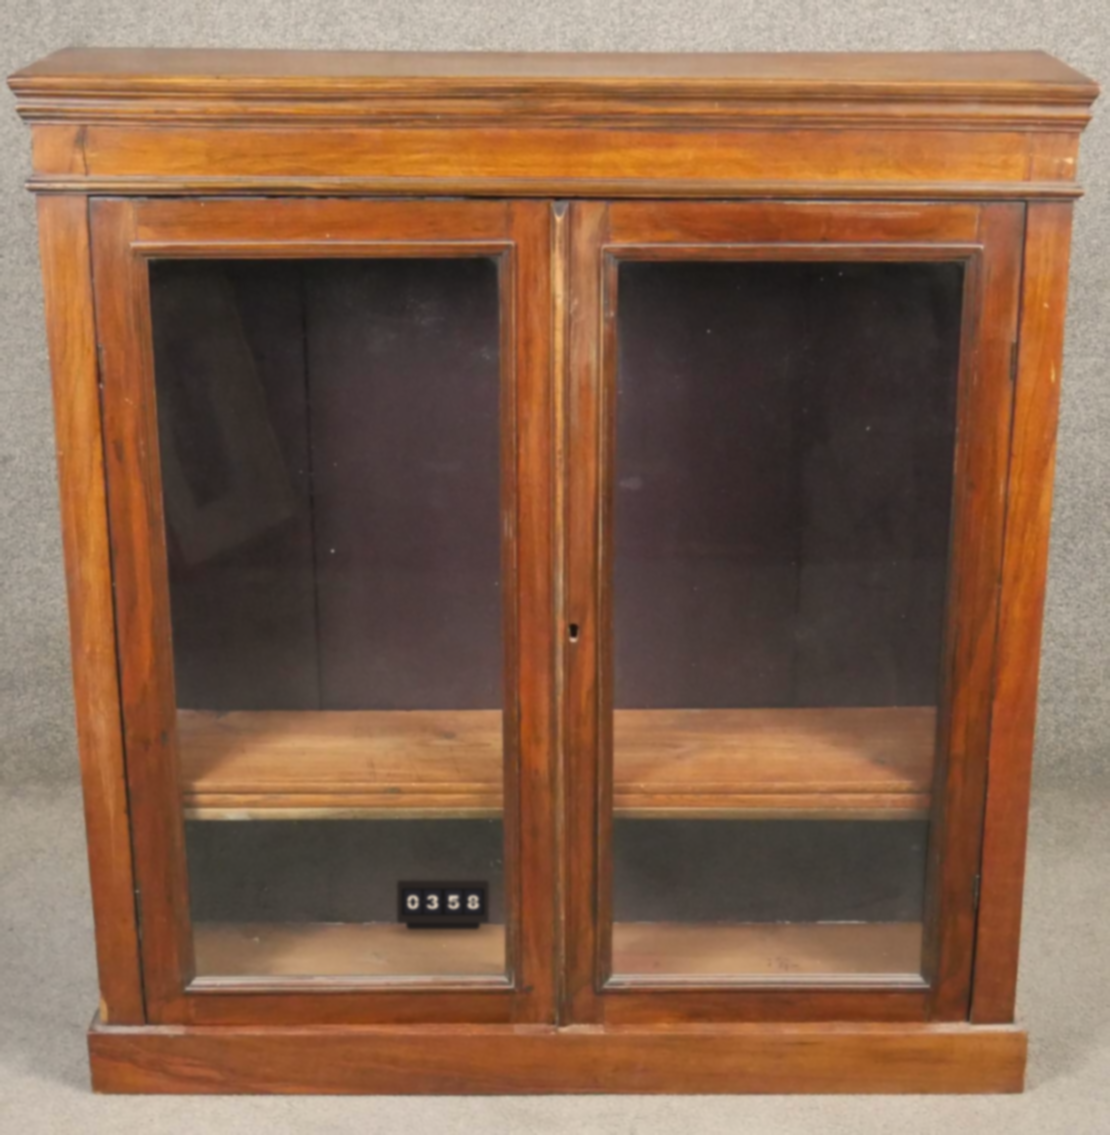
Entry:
**3:58**
